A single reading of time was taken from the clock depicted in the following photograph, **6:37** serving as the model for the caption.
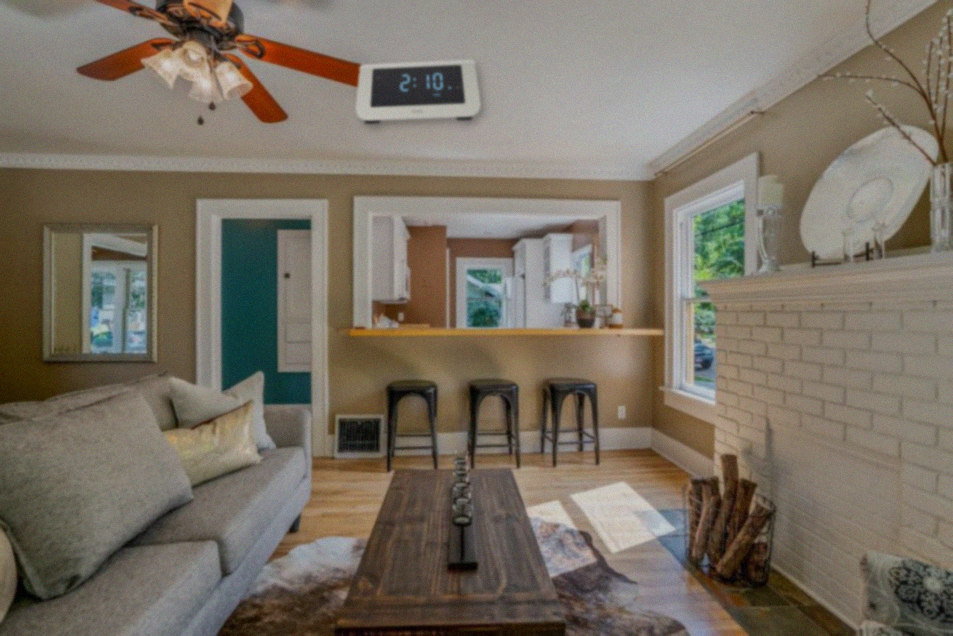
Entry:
**2:10**
